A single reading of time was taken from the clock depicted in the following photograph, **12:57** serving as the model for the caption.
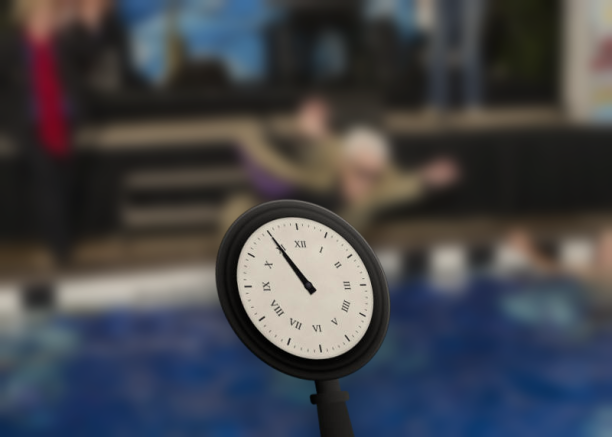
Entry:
**10:55**
